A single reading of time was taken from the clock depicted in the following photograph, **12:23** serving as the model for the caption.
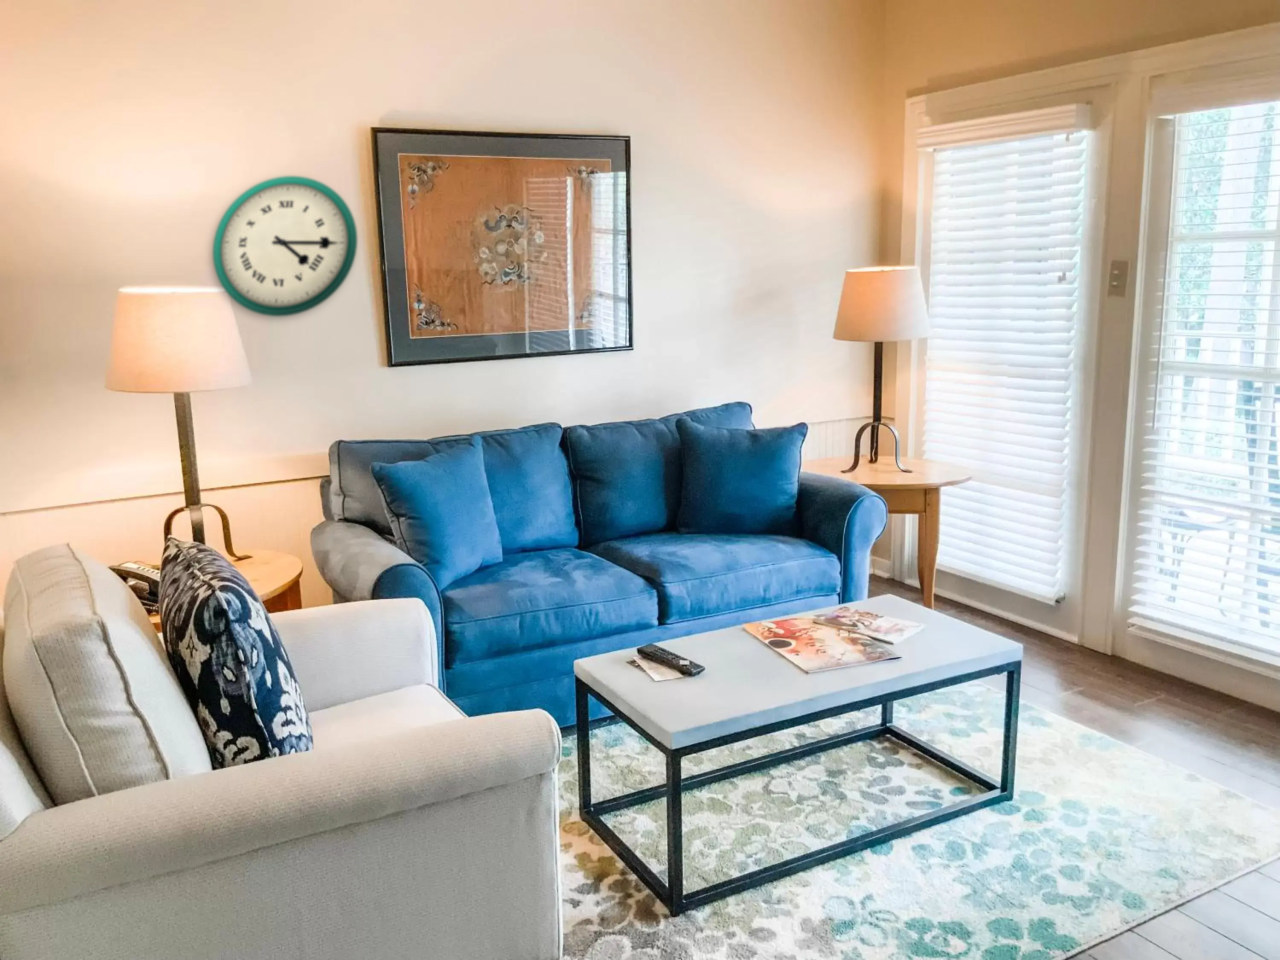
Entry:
**4:15**
